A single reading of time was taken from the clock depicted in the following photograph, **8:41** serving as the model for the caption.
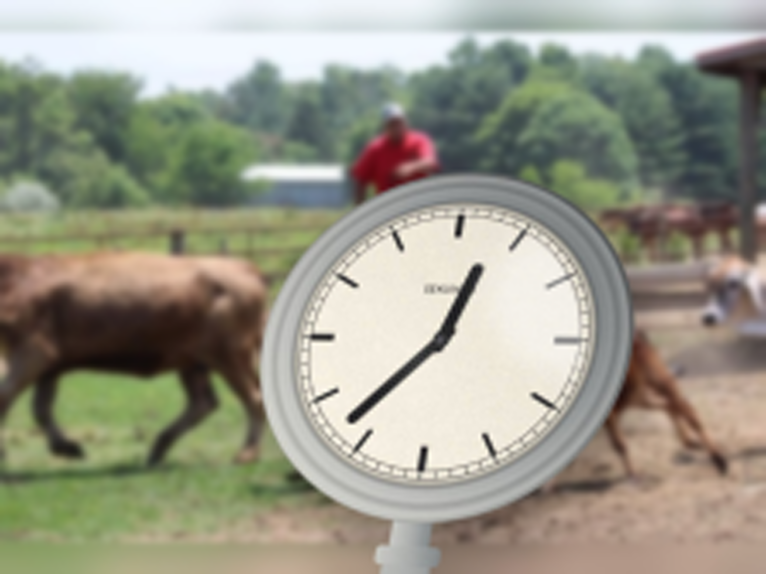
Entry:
**12:37**
